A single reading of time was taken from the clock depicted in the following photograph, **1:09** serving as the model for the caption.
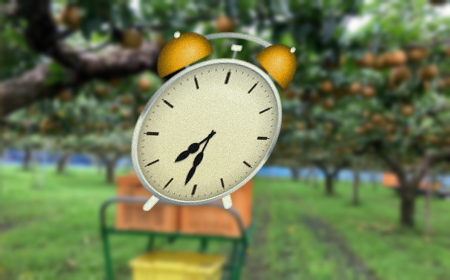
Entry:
**7:32**
